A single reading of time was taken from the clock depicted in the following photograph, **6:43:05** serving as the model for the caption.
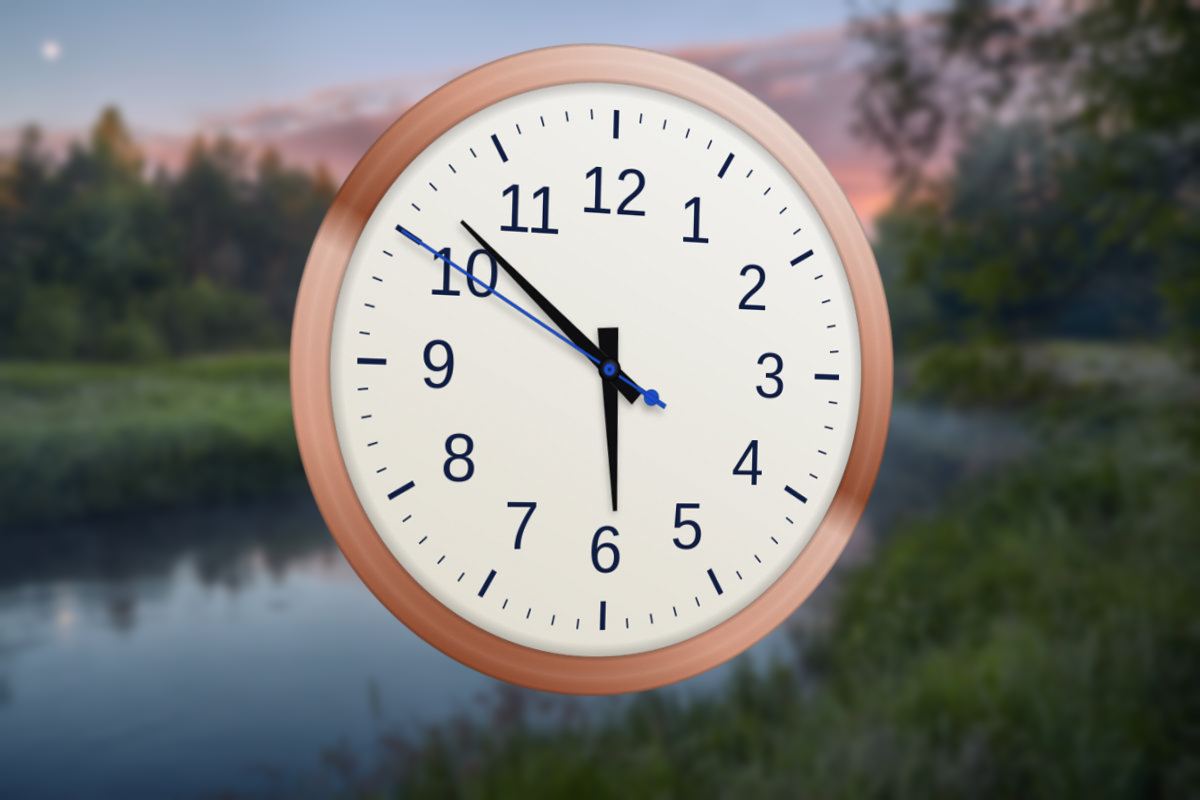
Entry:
**5:51:50**
